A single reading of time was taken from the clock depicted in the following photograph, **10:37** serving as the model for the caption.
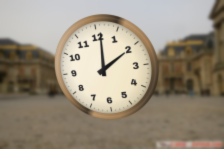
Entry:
**2:01**
